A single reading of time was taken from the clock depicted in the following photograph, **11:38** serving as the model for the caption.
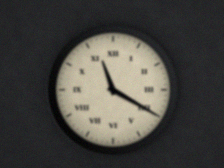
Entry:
**11:20**
